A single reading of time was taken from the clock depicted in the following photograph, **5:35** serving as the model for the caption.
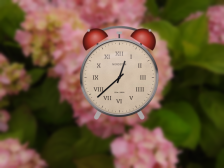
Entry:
**12:38**
